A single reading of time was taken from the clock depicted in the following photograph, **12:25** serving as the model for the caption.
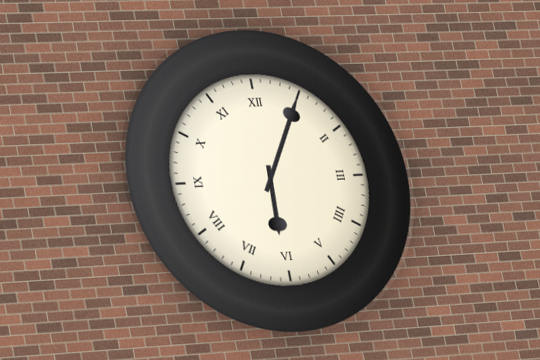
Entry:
**6:05**
